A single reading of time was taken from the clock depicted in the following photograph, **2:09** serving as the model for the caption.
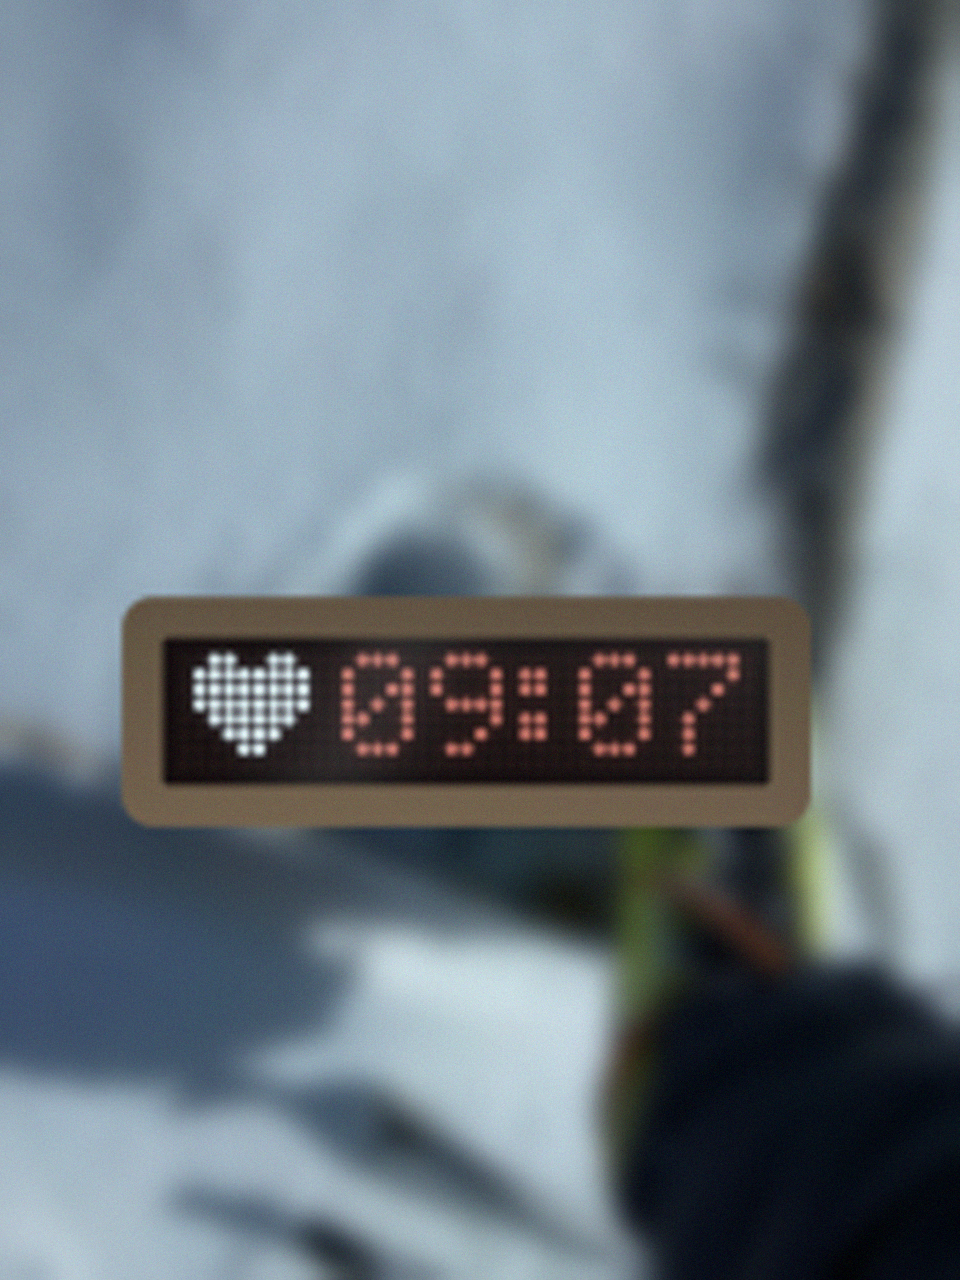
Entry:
**9:07**
